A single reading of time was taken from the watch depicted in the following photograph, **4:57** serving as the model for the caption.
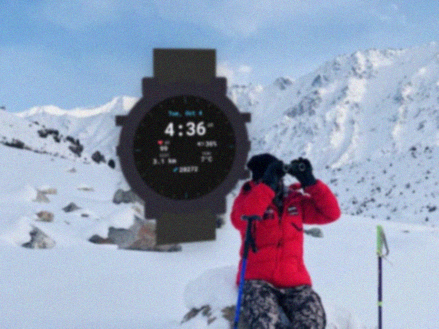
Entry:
**4:36**
